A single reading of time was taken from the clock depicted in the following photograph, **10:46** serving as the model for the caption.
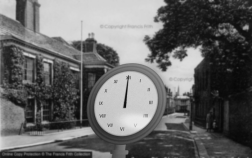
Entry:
**12:00**
